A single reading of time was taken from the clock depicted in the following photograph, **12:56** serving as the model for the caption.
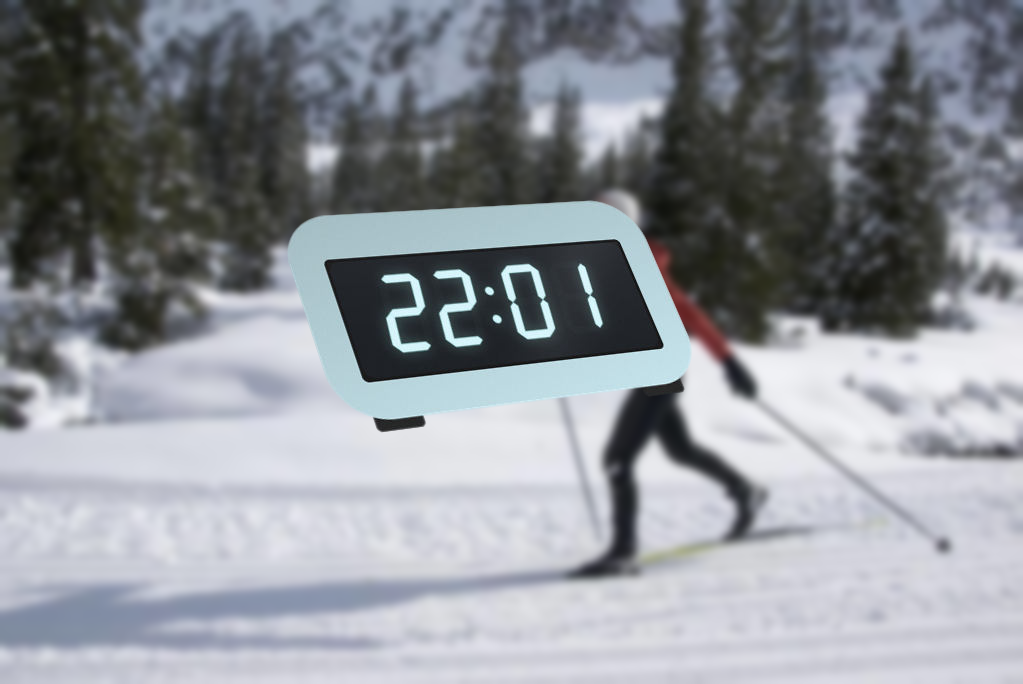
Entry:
**22:01**
